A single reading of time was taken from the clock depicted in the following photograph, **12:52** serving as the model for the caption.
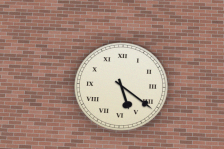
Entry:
**5:21**
